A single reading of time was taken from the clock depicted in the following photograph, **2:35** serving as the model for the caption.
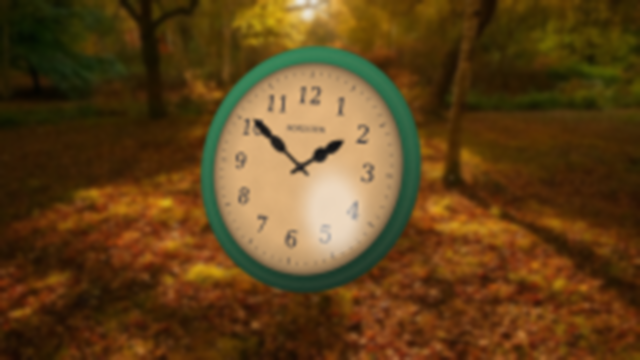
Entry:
**1:51**
